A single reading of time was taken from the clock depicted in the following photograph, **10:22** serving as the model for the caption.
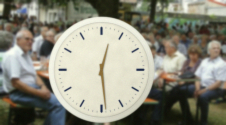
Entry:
**12:29**
